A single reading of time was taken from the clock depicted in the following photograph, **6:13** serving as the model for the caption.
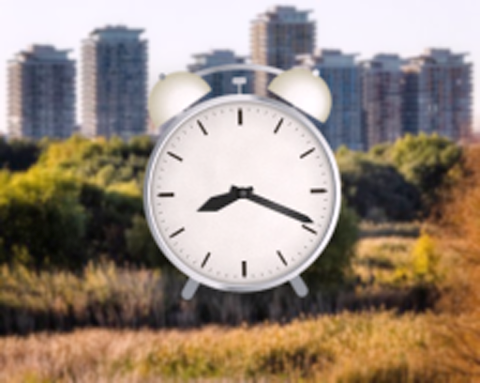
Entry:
**8:19**
